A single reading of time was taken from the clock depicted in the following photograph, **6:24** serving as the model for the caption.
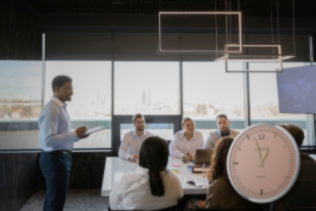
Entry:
**12:57**
